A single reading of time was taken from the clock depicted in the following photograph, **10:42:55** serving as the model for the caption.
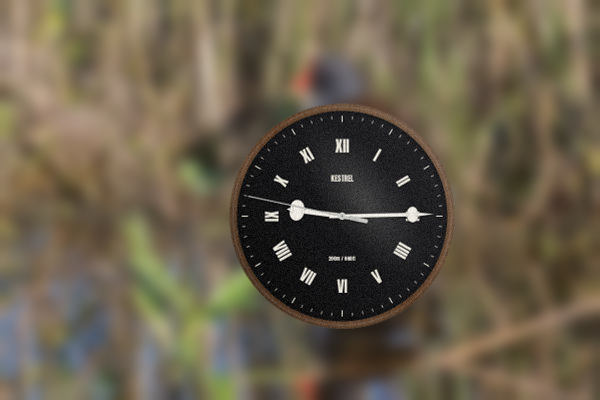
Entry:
**9:14:47**
